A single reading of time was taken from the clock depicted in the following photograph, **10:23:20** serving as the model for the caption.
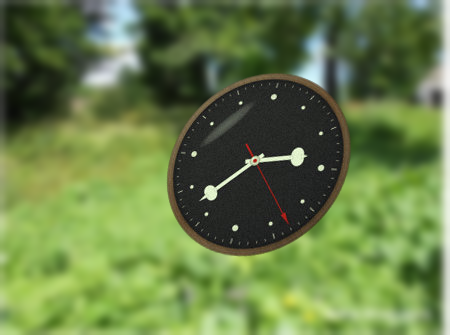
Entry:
**2:37:23**
